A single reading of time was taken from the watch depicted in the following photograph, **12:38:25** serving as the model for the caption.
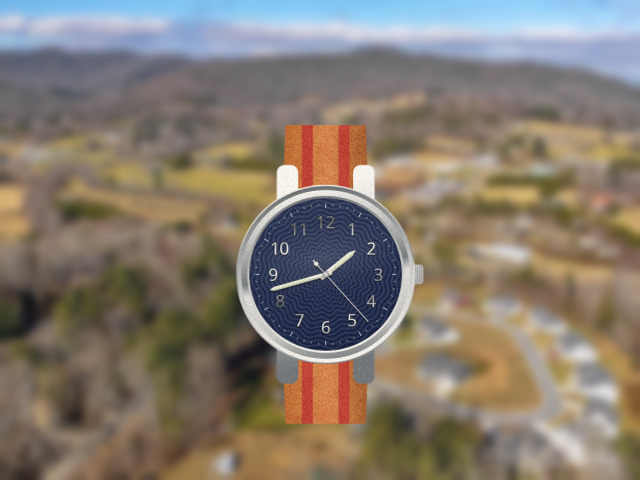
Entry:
**1:42:23**
